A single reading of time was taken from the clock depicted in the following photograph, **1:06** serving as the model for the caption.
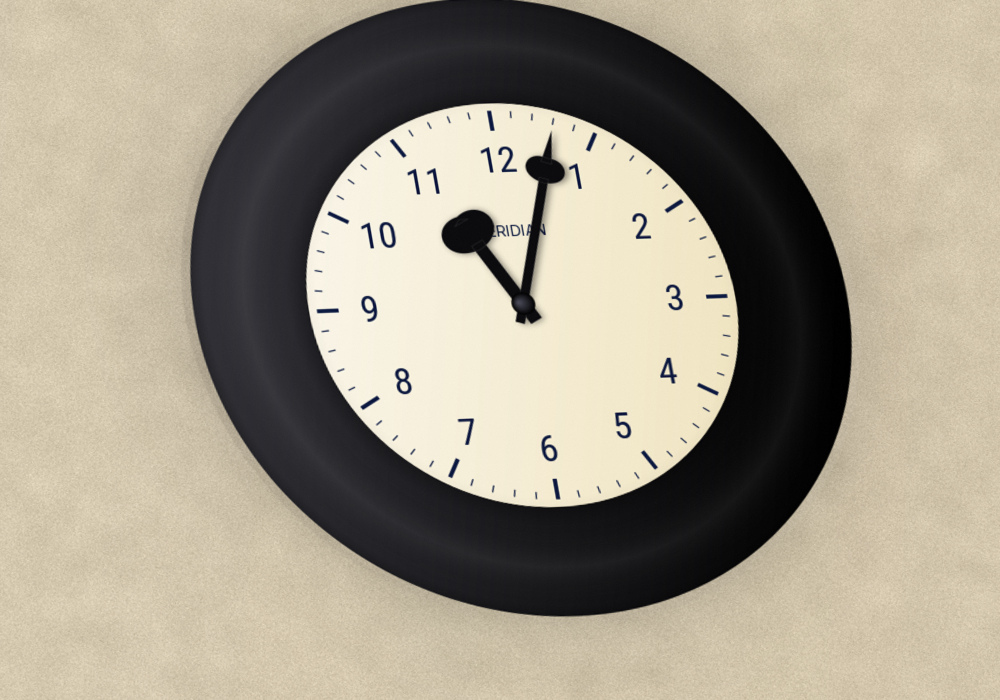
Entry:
**11:03**
